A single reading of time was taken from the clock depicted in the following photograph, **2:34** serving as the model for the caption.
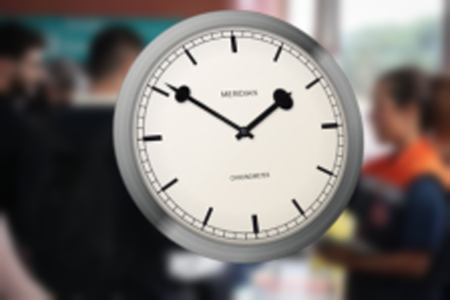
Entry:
**1:51**
